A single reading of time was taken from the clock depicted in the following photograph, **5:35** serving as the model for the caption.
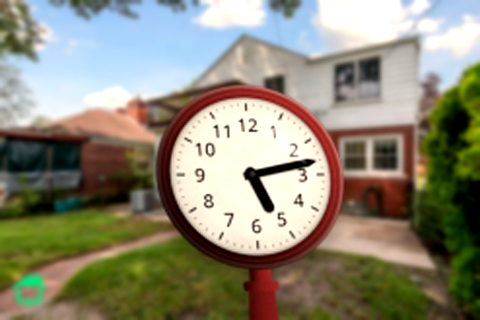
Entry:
**5:13**
